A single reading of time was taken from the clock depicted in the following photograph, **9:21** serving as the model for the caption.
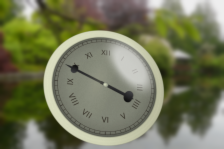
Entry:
**3:49**
